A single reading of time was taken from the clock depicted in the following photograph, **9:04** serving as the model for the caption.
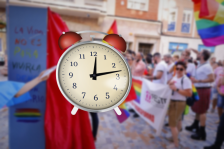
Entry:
**12:13**
